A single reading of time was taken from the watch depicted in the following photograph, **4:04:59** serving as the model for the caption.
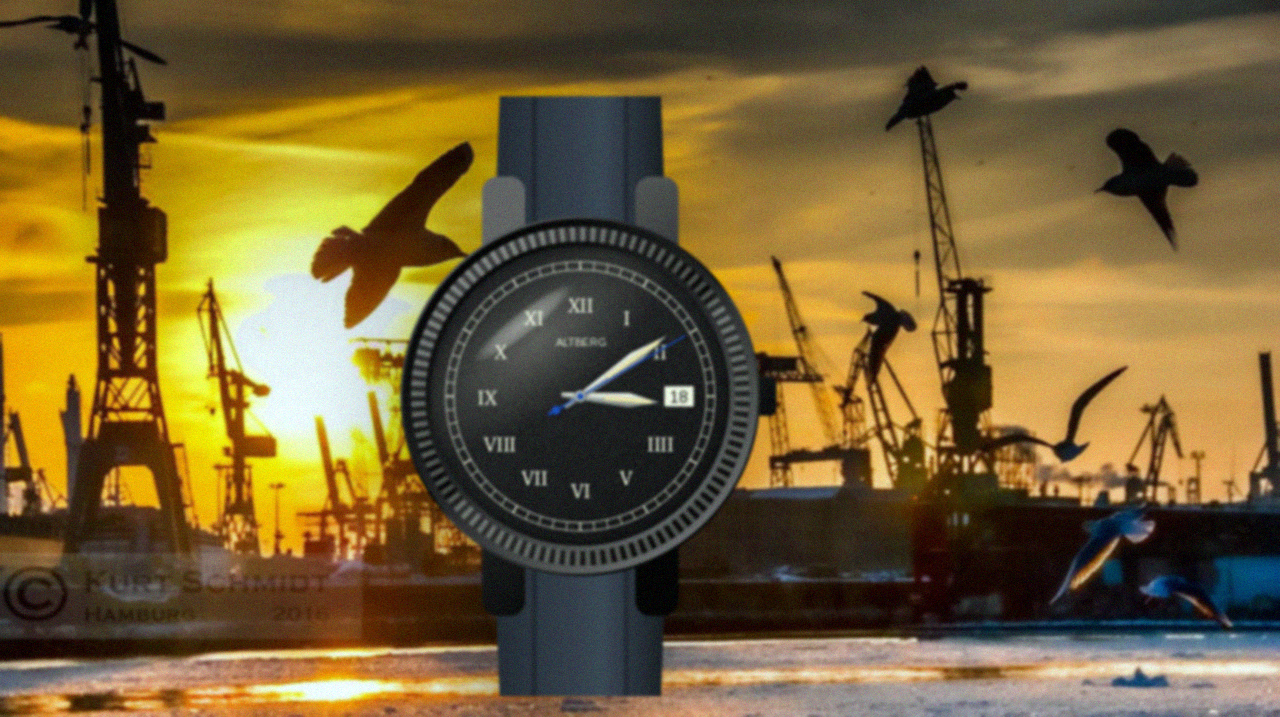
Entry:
**3:09:10**
